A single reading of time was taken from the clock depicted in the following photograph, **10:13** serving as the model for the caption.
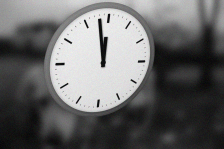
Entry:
**11:58**
